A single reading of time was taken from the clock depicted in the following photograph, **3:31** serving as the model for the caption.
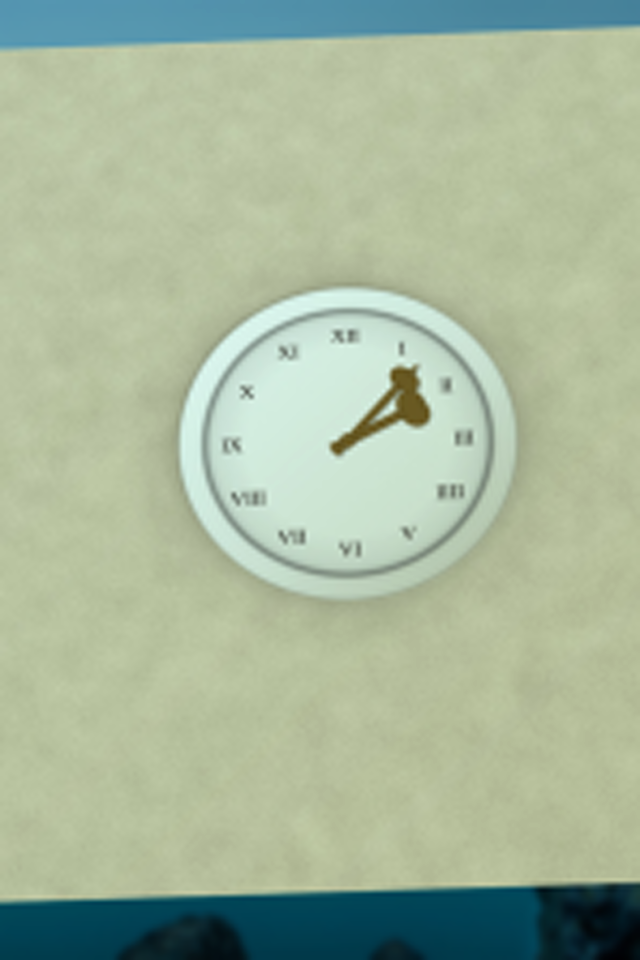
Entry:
**2:07**
